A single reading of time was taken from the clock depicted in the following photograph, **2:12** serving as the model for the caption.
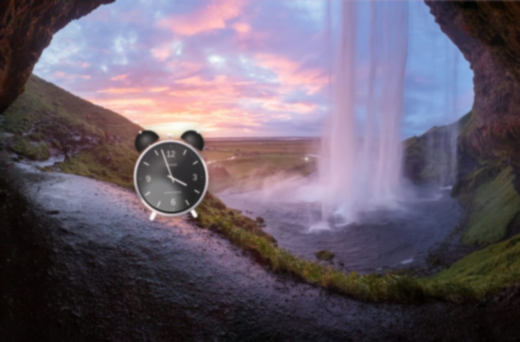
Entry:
**3:57**
